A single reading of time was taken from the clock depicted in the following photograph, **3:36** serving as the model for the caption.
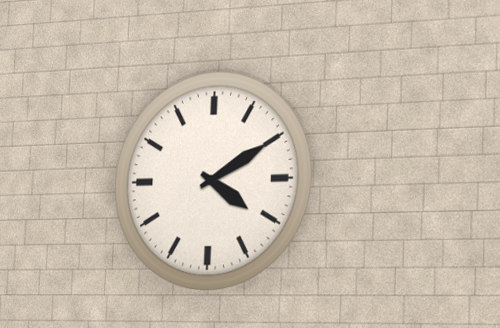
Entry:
**4:10**
